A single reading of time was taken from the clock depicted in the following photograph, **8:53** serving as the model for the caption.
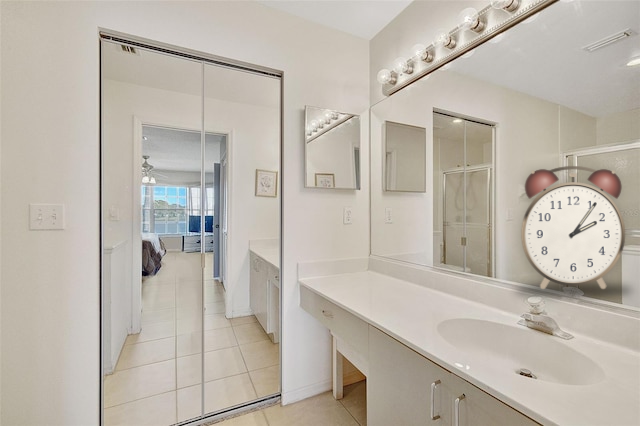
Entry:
**2:06**
